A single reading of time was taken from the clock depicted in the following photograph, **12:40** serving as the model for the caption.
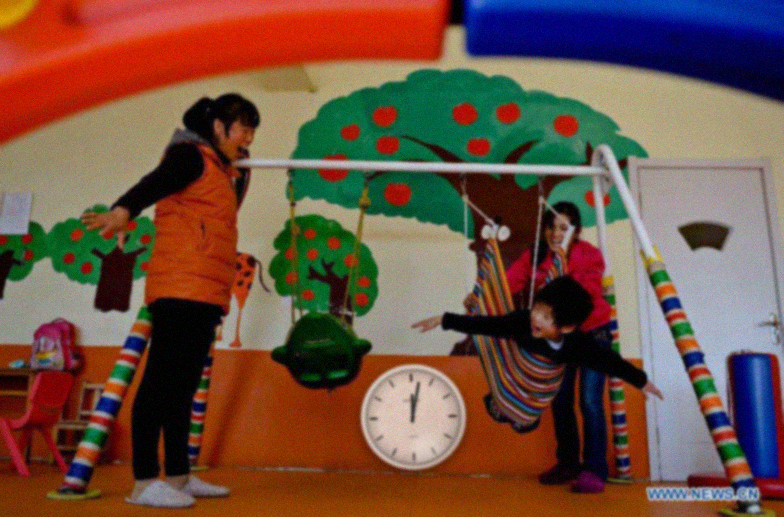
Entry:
**12:02**
